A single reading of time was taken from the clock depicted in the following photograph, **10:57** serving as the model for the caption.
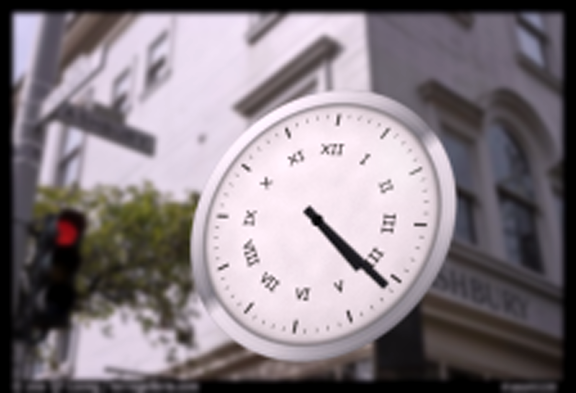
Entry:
**4:21**
